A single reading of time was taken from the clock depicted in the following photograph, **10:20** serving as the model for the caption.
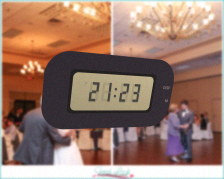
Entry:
**21:23**
